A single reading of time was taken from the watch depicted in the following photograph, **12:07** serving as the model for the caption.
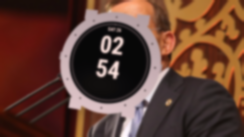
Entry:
**2:54**
